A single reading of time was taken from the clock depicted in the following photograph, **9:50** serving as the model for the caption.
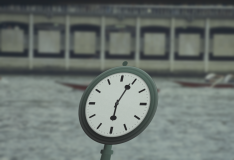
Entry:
**6:04**
